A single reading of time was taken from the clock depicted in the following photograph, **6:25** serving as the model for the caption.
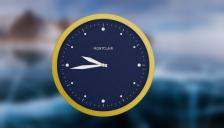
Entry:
**9:44**
